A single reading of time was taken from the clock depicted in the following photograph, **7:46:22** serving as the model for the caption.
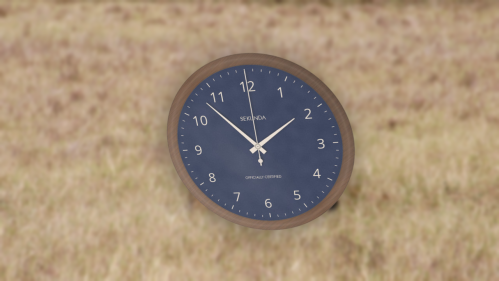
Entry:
**1:53:00**
